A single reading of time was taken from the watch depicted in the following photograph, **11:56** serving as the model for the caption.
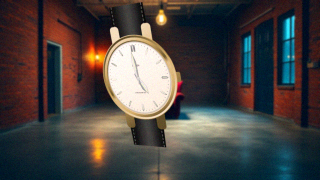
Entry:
**4:59**
